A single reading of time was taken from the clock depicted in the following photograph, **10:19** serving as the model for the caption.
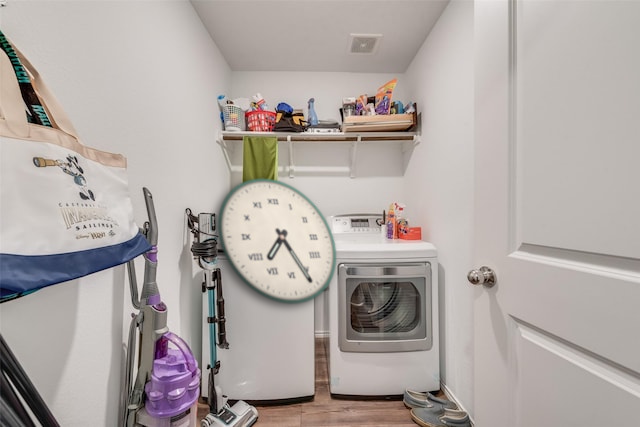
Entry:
**7:26**
